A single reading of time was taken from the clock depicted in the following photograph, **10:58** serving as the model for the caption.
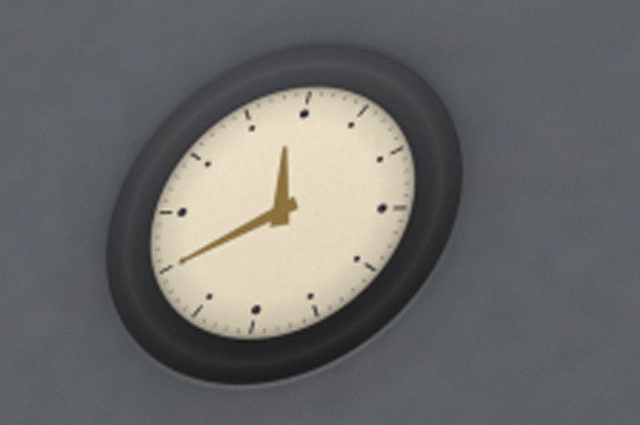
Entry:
**11:40**
